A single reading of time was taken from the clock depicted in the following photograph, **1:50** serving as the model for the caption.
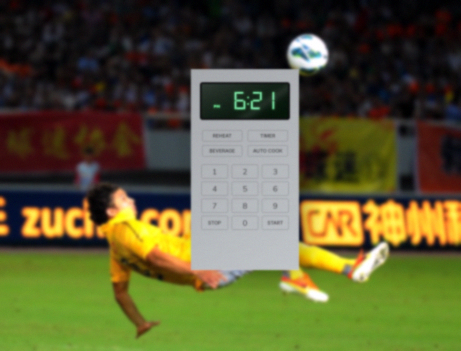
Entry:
**6:21**
